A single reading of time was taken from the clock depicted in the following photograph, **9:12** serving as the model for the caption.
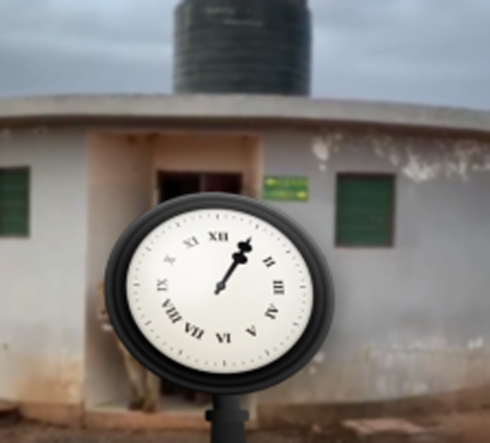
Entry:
**1:05**
